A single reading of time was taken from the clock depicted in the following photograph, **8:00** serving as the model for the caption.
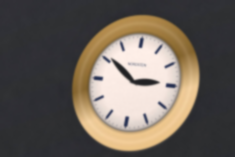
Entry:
**2:51**
